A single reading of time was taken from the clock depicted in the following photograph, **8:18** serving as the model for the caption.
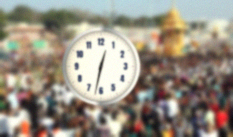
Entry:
**12:32**
